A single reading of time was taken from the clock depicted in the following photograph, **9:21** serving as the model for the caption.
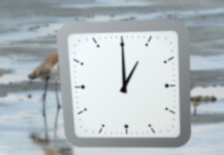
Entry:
**1:00**
